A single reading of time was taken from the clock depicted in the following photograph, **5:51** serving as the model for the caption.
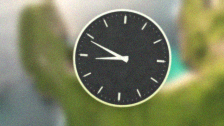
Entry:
**8:49**
